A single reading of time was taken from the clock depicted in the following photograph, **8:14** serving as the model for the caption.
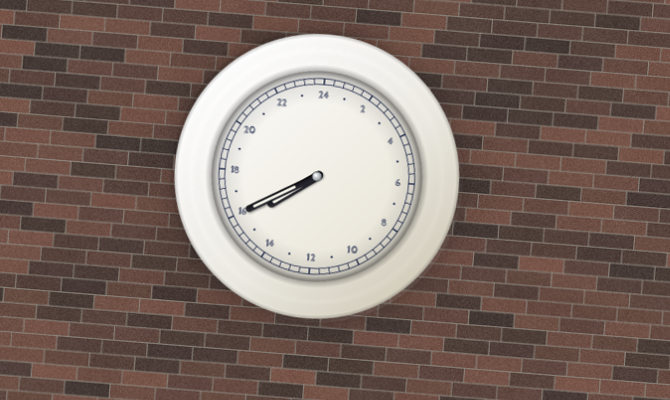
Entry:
**15:40**
